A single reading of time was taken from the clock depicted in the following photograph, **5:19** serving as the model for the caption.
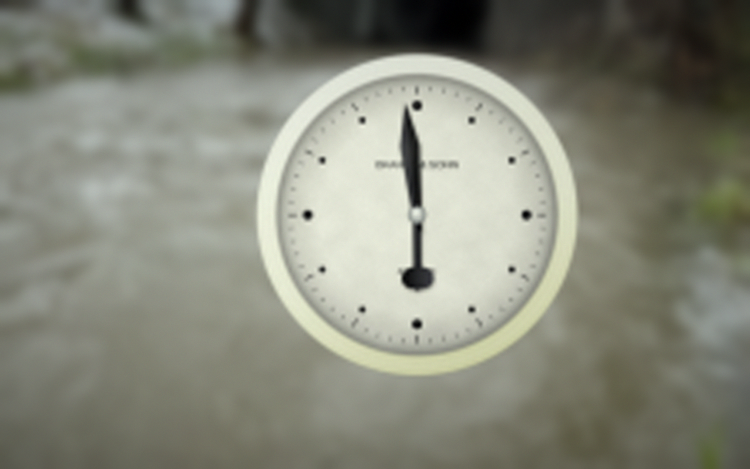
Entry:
**5:59**
